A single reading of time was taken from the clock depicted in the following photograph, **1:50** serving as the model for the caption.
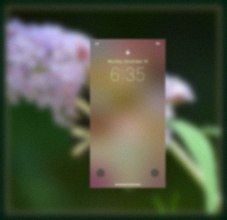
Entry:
**6:35**
